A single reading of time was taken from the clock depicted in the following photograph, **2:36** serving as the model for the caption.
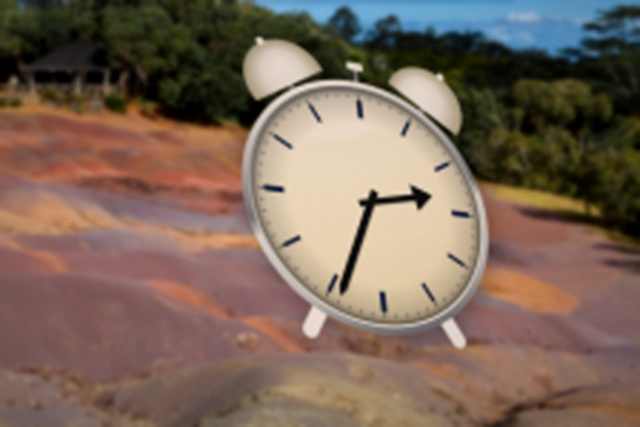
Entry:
**2:34**
